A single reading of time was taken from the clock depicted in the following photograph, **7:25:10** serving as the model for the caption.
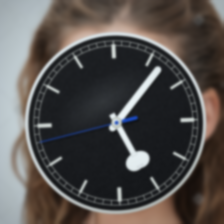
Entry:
**5:06:43**
